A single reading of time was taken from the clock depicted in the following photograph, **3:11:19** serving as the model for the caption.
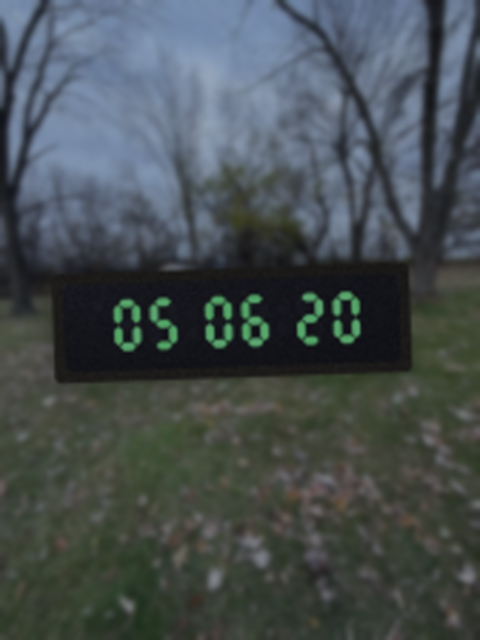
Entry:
**5:06:20**
